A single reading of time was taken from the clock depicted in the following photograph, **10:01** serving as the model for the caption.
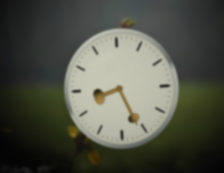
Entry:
**8:26**
